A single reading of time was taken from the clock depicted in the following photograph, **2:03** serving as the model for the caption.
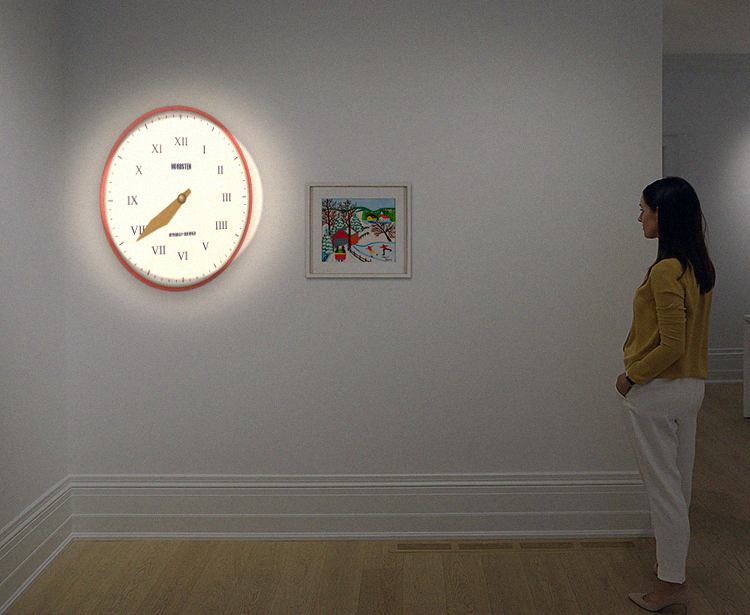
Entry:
**7:39**
